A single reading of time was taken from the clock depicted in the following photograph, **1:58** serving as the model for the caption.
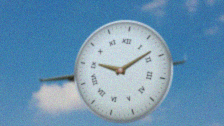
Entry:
**9:08**
